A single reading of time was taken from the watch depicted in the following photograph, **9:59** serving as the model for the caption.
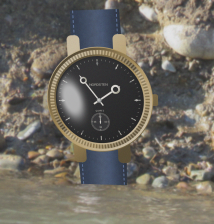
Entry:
**1:54**
